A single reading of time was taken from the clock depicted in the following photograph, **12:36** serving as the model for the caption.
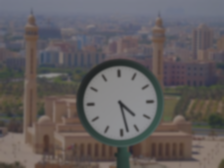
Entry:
**4:28**
